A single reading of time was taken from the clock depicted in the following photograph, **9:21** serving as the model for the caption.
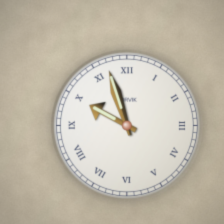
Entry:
**9:57**
